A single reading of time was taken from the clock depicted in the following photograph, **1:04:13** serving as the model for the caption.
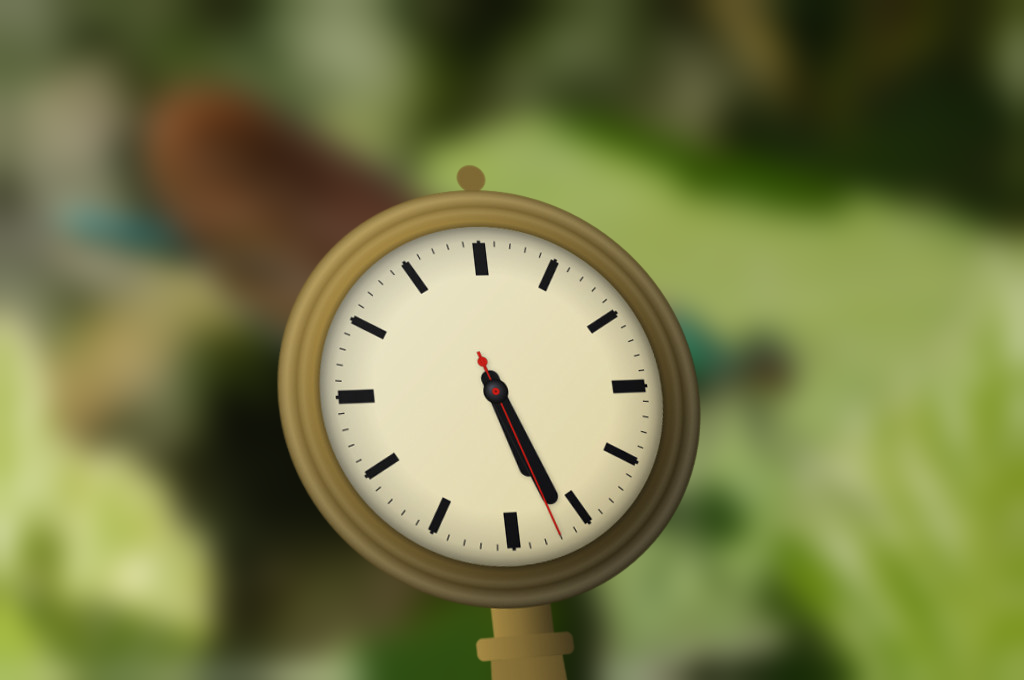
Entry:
**5:26:27**
